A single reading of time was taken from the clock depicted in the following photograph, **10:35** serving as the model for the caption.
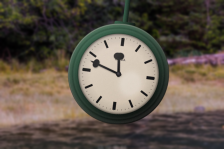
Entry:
**11:48**
